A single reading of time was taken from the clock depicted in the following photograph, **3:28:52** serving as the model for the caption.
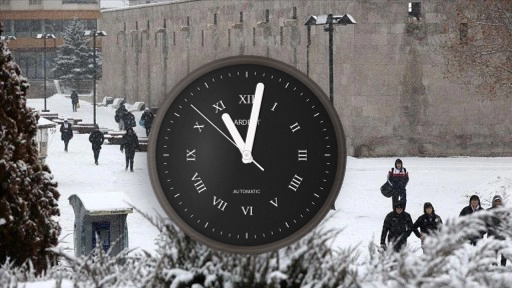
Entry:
**11:01:52**
